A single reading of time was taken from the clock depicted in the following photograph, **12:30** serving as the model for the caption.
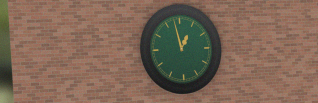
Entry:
**12:58**
